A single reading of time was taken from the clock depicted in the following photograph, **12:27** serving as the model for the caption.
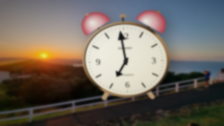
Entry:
**6:59**
